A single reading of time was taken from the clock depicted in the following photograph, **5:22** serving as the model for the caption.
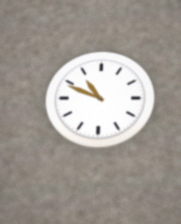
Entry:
**10:49**
